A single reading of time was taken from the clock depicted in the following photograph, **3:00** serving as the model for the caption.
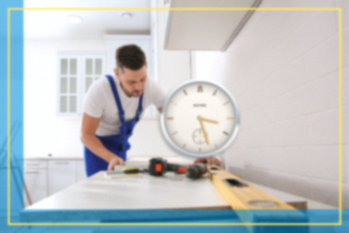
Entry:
**3:27**
